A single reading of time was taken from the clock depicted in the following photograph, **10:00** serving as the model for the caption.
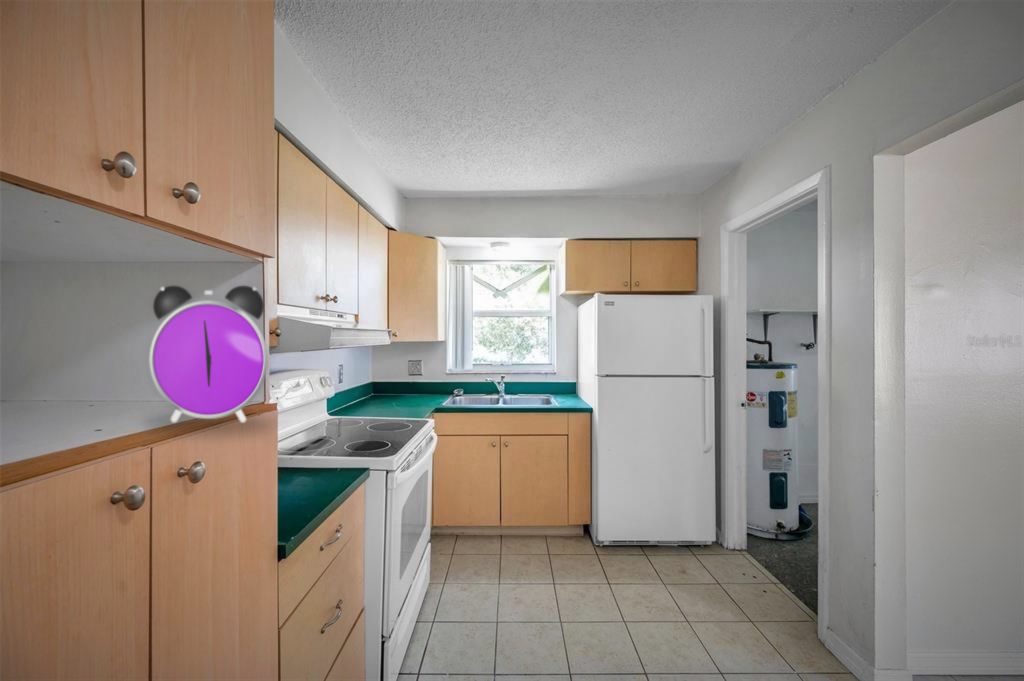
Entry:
**5:59**
